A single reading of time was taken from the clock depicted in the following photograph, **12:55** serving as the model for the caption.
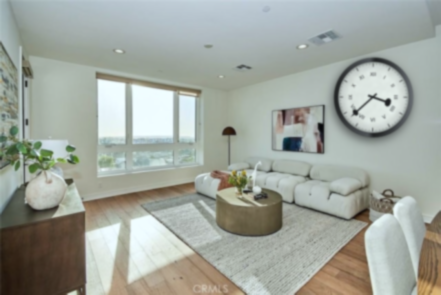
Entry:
**3:38**
